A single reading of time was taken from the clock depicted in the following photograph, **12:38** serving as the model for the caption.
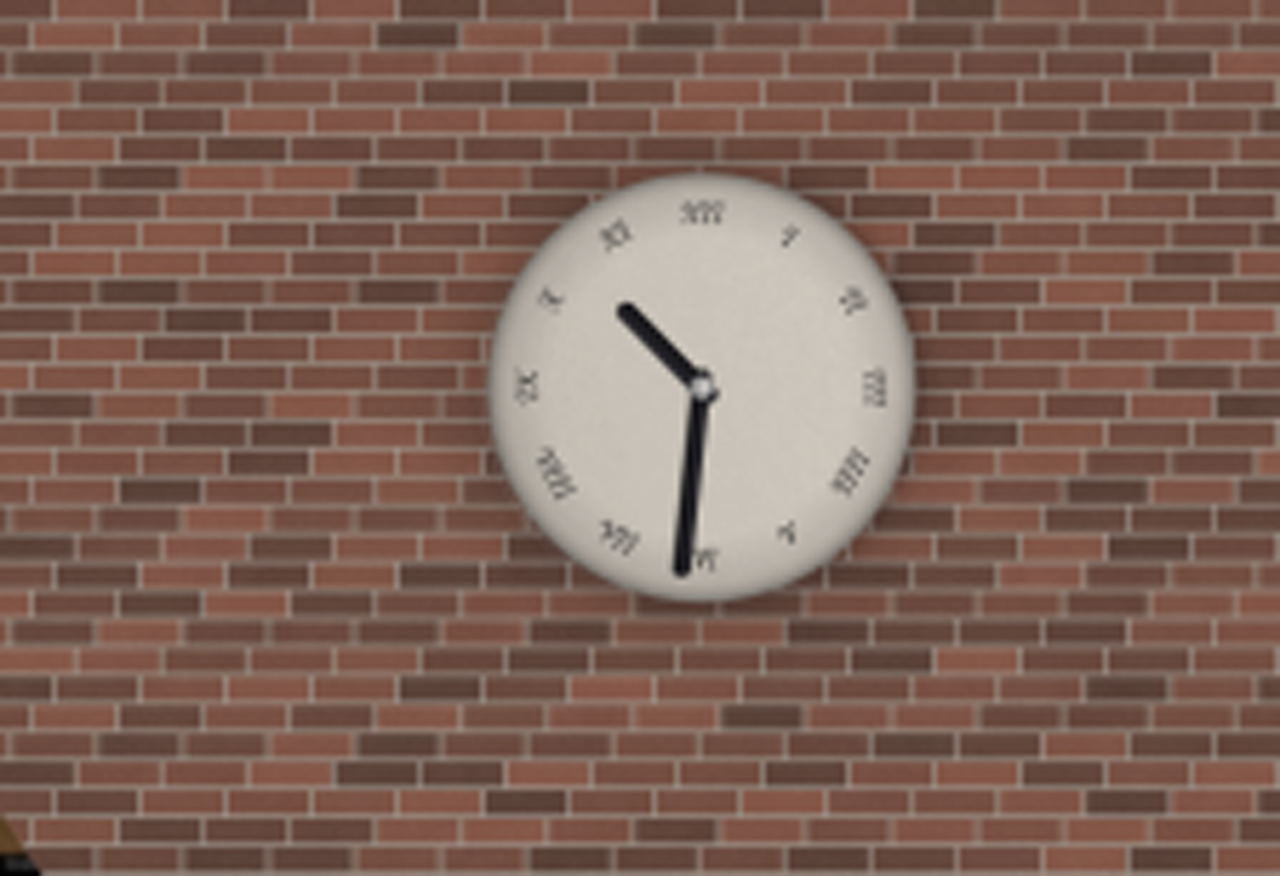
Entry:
**10:31**
